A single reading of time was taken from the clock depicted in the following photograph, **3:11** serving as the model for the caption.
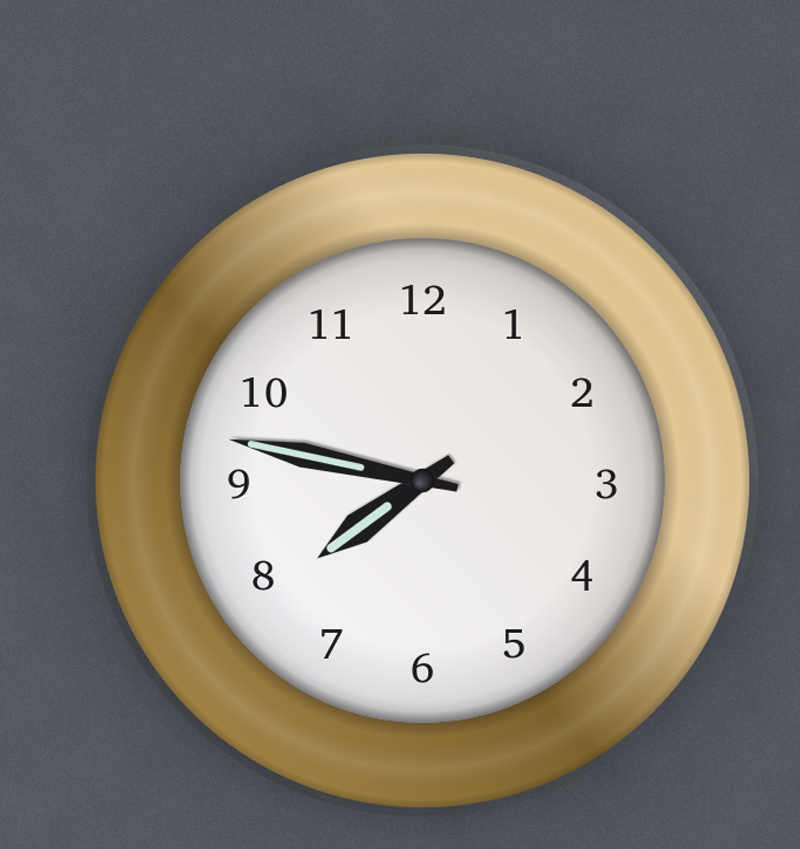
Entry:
**7:47**
